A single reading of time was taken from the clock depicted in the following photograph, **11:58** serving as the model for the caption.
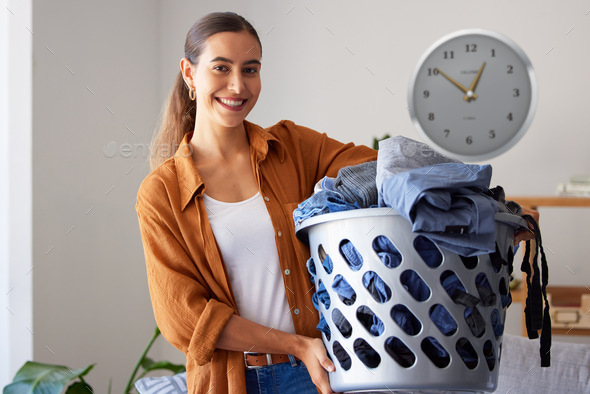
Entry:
**12:51**
